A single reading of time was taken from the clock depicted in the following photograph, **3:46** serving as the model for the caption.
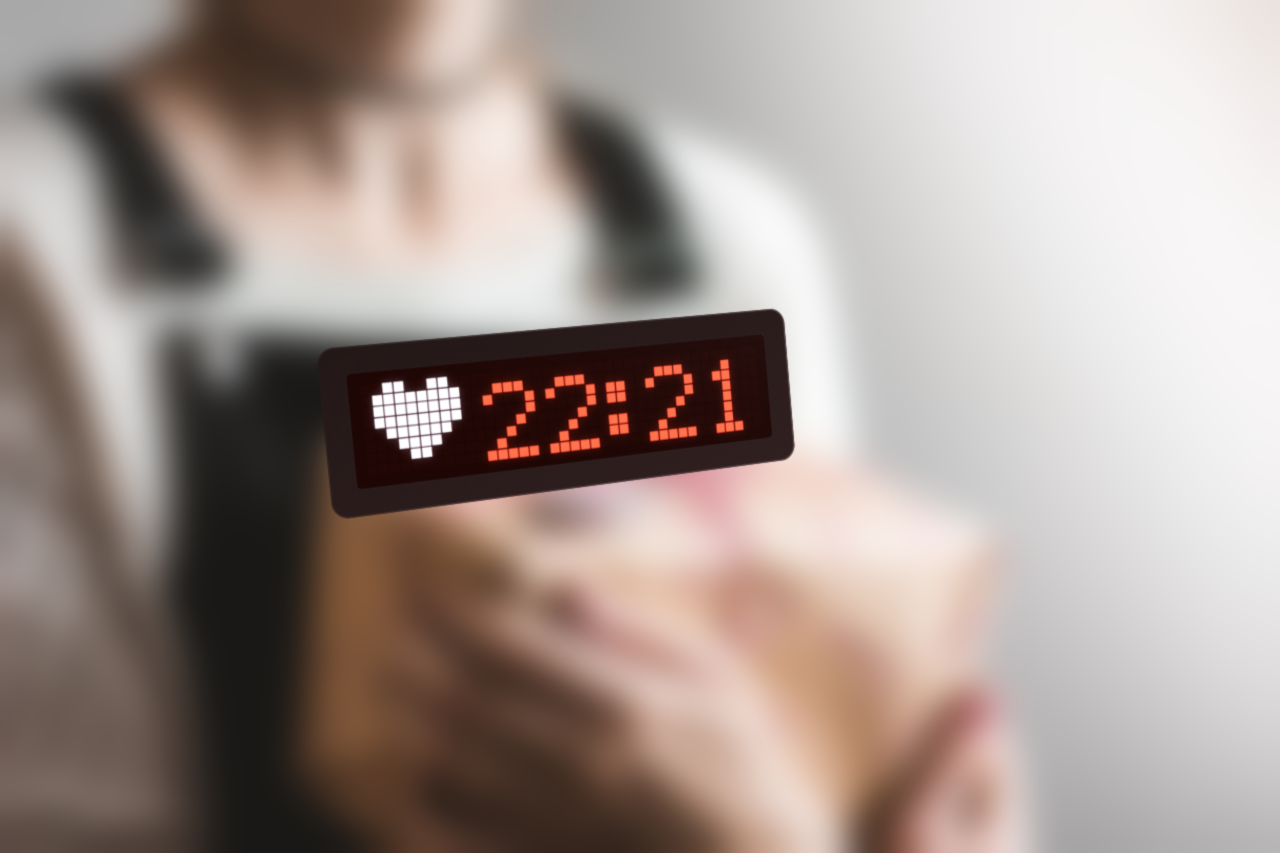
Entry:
**22:21**
